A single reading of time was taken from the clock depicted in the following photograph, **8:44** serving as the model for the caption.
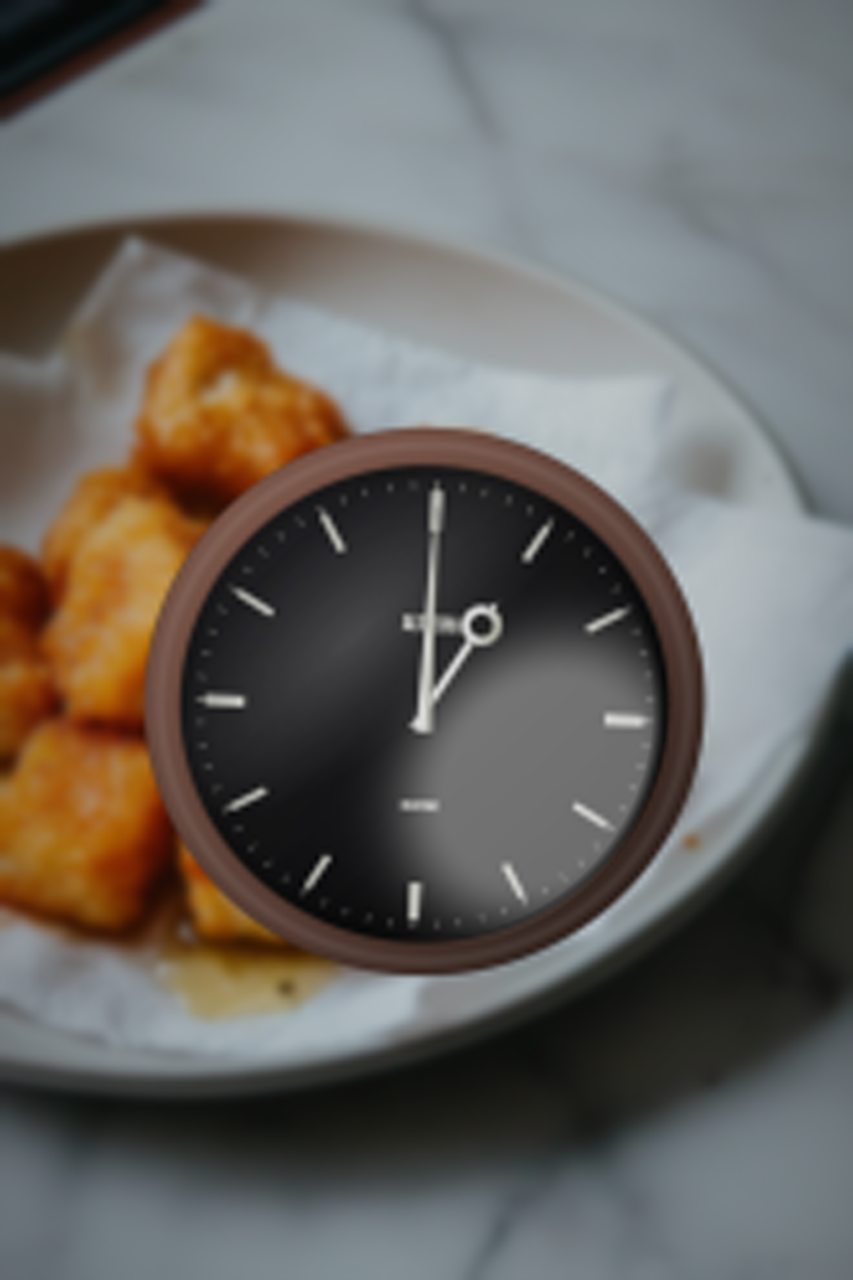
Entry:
**1:00**
